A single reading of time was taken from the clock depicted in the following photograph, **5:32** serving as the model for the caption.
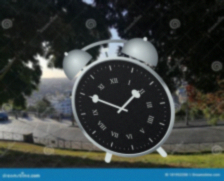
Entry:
**1:50**
